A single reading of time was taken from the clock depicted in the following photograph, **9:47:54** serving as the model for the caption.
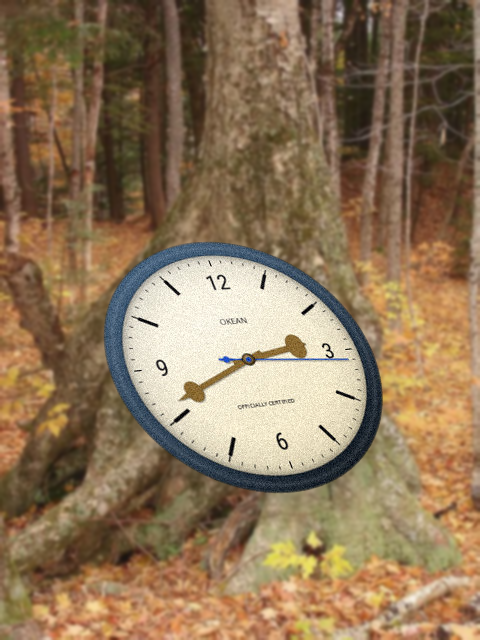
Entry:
**2:41:16**
